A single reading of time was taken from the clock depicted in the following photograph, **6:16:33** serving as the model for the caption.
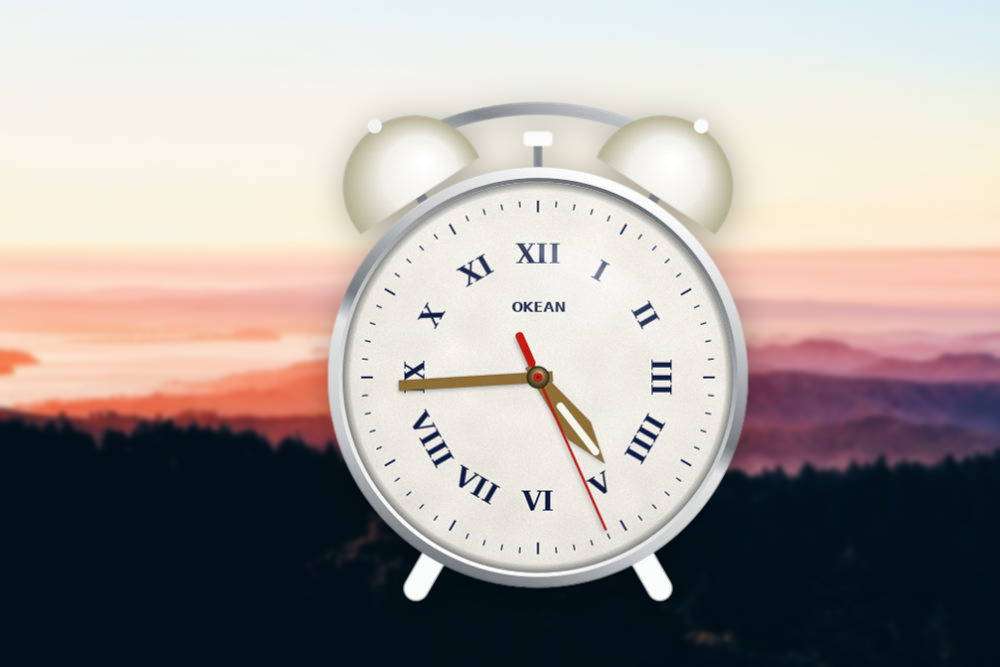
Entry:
**4:44:26**
